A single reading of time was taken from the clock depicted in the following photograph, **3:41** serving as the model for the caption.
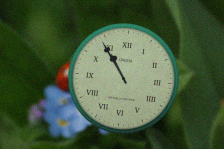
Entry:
**10:54**
